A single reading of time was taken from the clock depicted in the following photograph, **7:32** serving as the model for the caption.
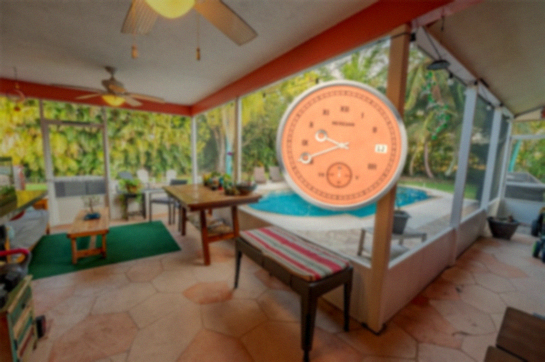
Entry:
**9:41**
